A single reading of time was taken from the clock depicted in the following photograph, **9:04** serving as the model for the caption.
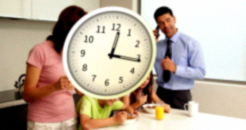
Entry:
**12:16**
